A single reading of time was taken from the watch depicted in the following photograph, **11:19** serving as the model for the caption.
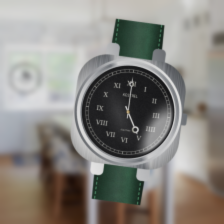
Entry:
**5:00**
